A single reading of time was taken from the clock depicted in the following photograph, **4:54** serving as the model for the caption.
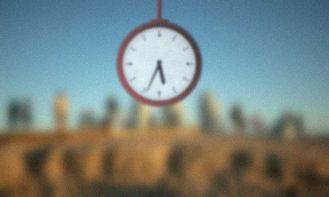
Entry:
**5:34**
